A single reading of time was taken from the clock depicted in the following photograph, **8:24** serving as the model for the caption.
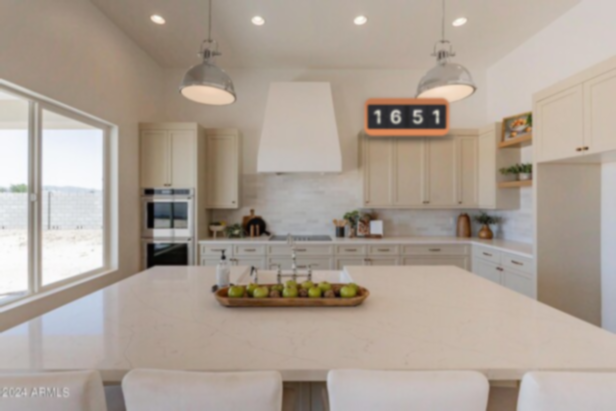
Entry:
**16:51**
